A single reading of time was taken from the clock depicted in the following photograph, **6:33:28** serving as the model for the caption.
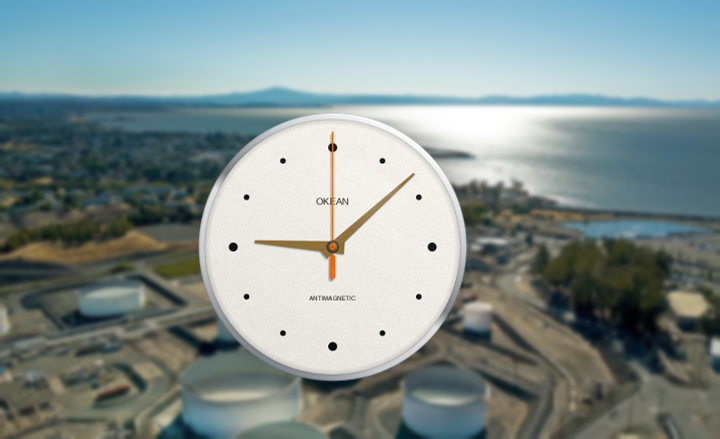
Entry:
**9:08:00**
